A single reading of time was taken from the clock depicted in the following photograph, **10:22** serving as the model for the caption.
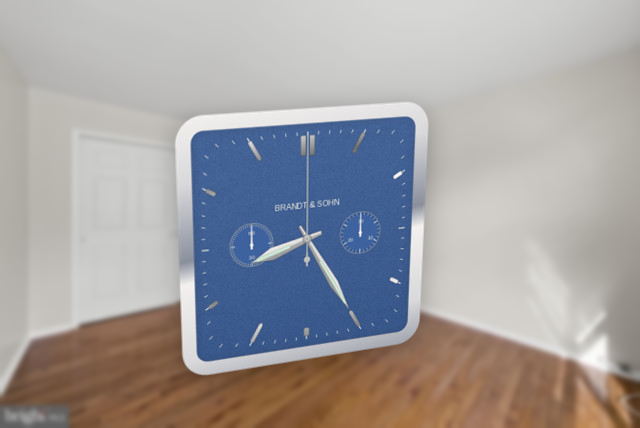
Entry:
**8:25**
